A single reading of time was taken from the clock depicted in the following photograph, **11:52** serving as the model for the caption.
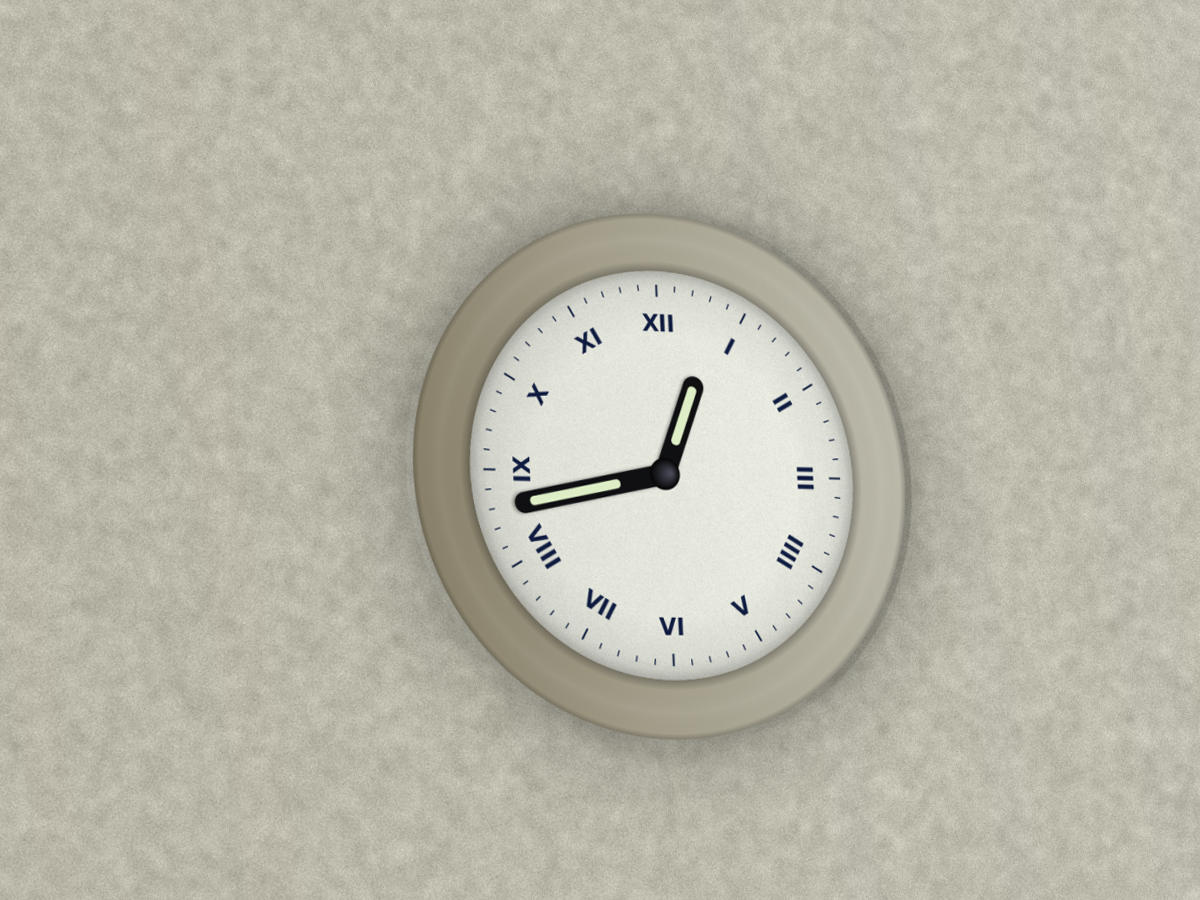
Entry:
**12:43**
